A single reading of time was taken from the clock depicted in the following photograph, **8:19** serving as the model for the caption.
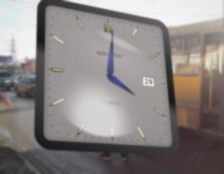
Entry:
**4:01**
